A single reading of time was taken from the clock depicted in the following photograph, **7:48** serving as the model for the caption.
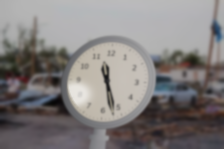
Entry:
**11:27**
